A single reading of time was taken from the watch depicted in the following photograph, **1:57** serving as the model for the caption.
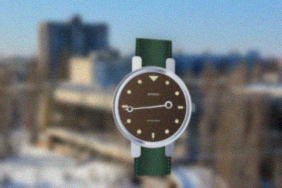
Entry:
**2:44**
